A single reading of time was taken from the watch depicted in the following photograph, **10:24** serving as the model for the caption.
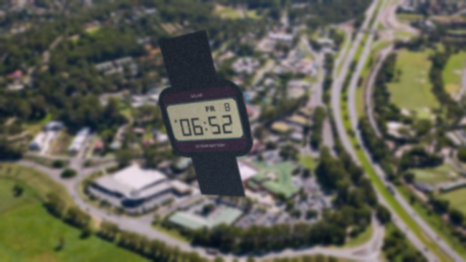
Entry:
**6:52**
